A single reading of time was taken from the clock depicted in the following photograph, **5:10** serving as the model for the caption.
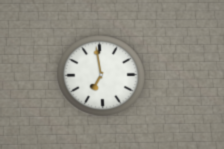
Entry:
**6:59**
